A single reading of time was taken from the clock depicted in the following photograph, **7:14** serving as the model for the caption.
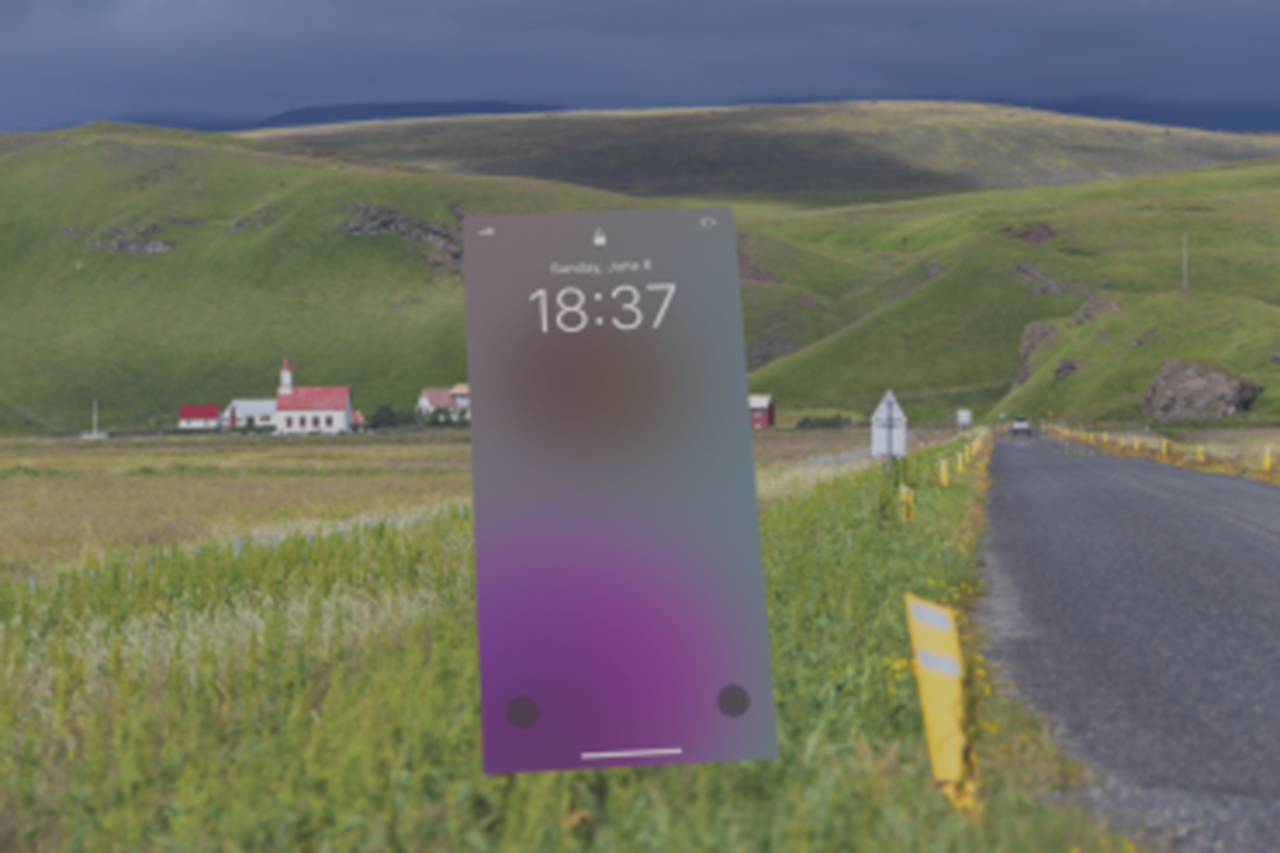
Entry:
**18:37**
